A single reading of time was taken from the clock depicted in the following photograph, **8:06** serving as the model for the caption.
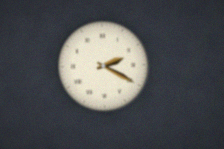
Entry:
**2:20**
